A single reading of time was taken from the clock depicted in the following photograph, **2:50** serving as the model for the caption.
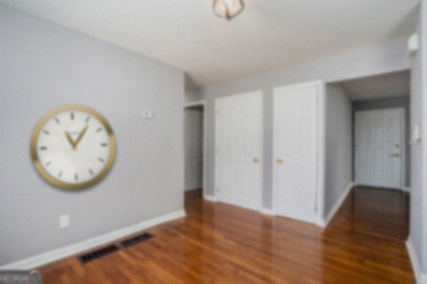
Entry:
**11:06**
